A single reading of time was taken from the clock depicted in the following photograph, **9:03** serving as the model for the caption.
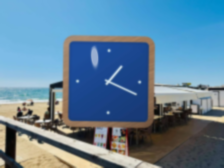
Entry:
**1:19**
